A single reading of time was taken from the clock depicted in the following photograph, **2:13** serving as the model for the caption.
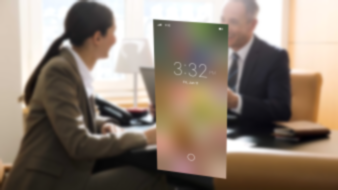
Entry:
**3:32**
